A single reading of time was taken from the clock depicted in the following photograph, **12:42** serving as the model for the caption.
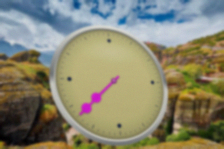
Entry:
**7:38**
